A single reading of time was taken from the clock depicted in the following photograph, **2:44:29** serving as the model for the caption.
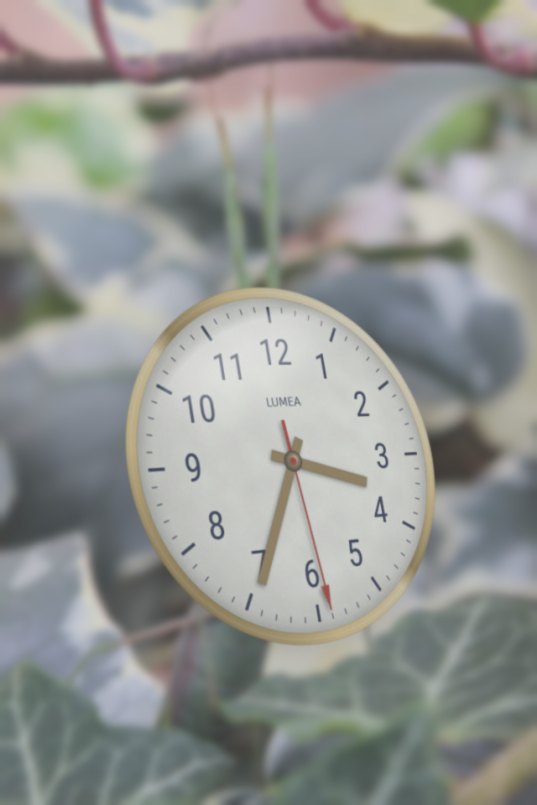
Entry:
**3:34:29**
